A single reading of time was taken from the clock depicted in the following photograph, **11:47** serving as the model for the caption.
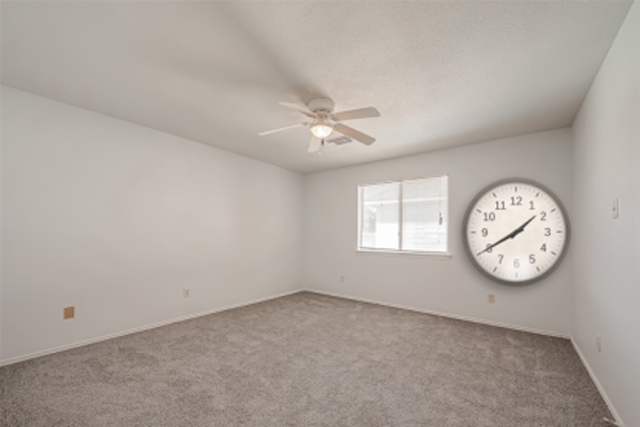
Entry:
**1:40**
